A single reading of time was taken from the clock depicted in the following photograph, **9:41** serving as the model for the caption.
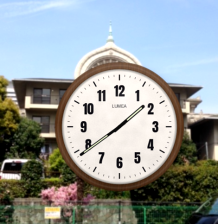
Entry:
**1:39**
